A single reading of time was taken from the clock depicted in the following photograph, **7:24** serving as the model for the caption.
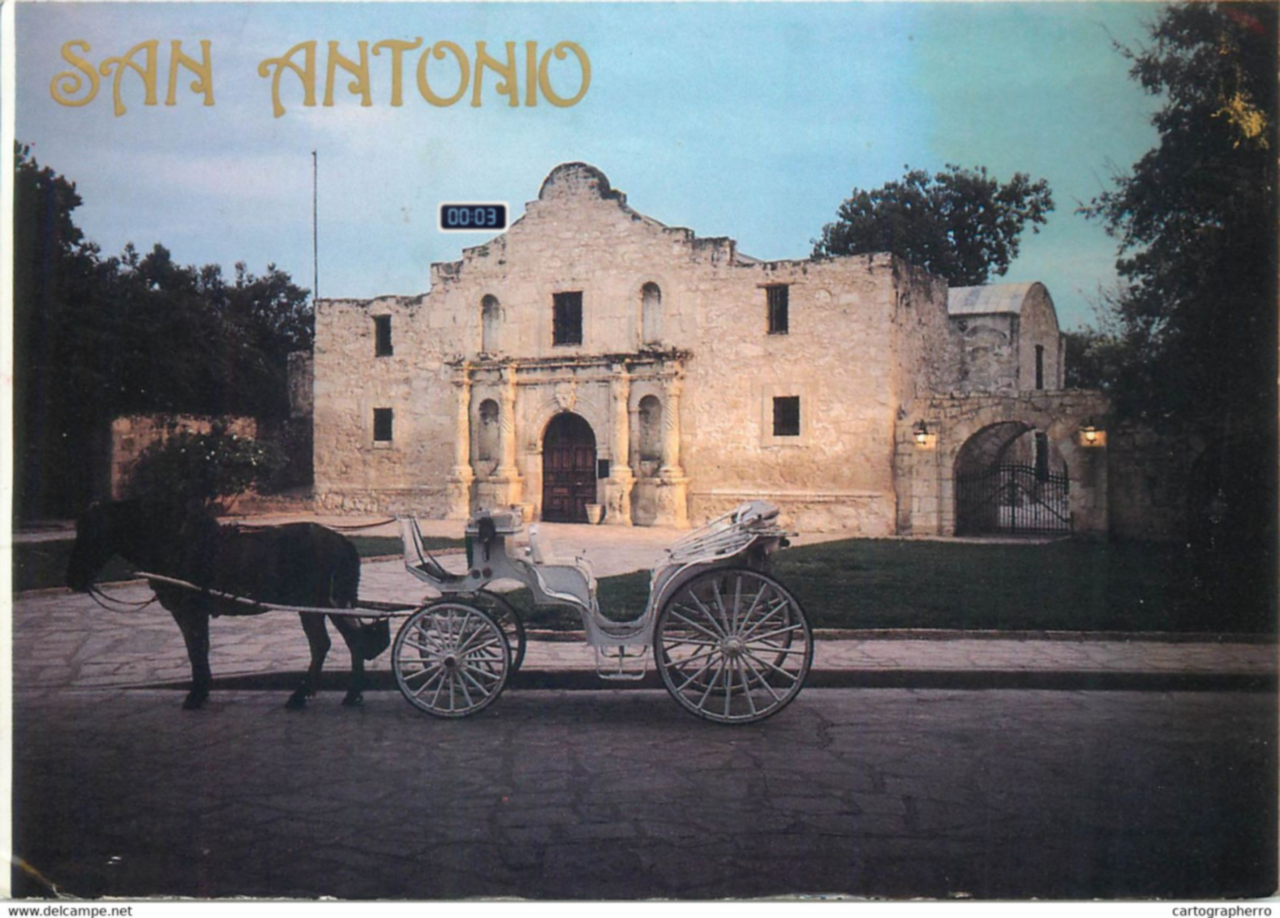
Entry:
**0:03**
